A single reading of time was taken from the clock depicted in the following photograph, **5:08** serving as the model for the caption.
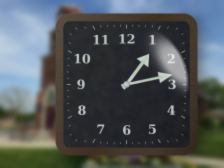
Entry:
**1:13**
